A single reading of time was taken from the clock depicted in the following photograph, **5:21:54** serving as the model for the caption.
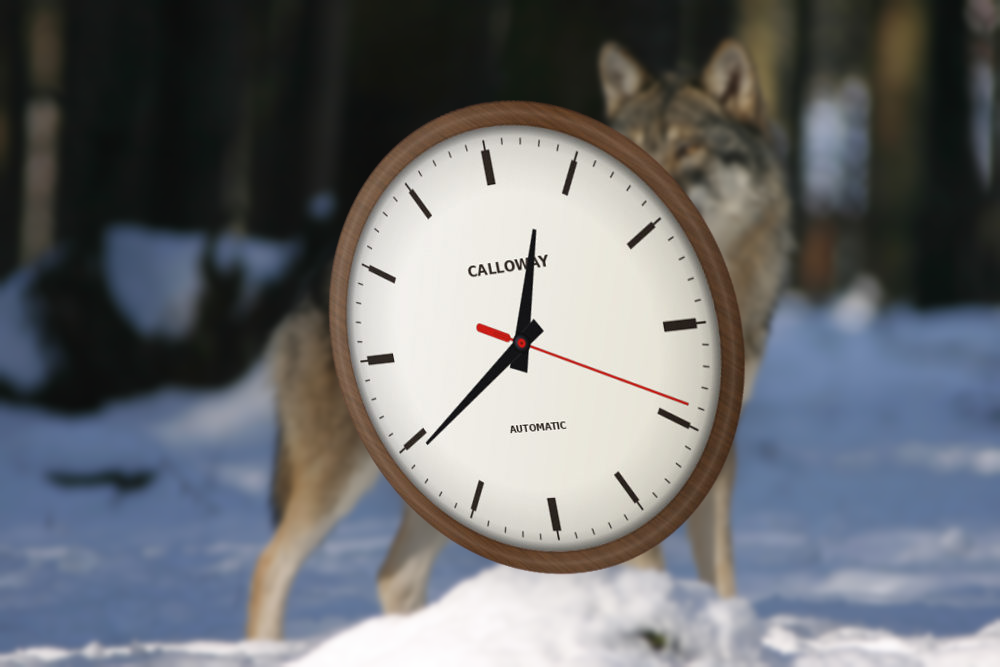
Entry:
**12:39:19**
